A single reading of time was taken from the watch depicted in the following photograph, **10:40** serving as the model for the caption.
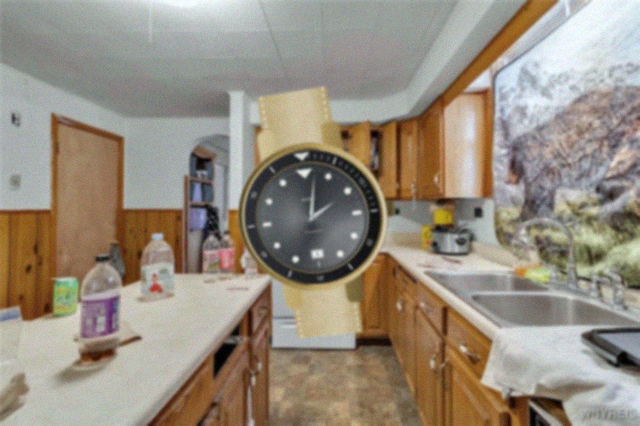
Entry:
**2:02**
